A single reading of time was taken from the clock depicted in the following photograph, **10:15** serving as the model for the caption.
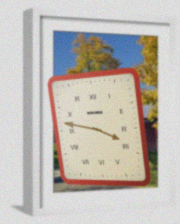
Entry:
**3:47**
